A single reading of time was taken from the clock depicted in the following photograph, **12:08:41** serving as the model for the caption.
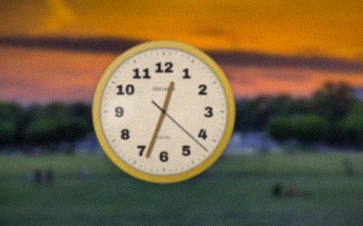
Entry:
**12:33:22**
